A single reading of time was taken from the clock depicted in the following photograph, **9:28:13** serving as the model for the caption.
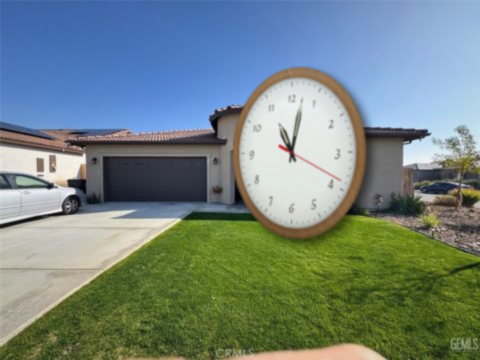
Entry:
**11:02:19**
